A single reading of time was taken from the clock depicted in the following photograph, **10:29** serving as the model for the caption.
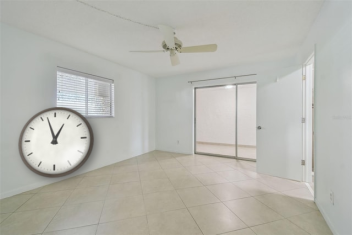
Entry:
**12:57**
